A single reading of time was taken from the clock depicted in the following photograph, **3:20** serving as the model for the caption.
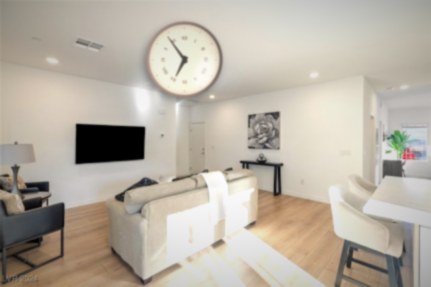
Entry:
**6:54**
